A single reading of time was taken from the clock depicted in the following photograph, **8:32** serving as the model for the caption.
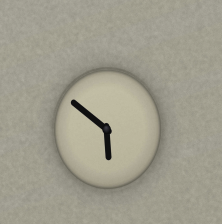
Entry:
**5:51**
